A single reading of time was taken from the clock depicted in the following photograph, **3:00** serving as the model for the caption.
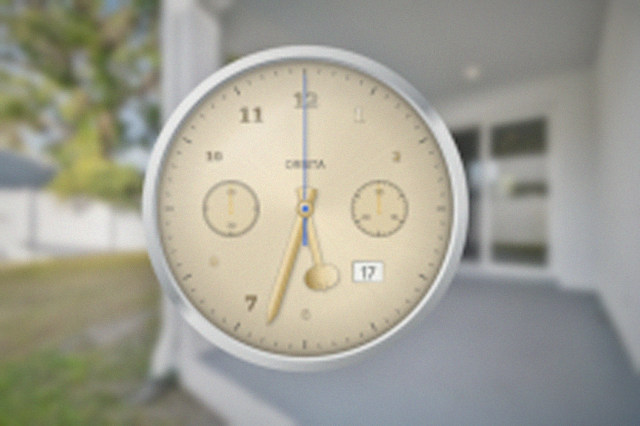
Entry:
**5:33**
